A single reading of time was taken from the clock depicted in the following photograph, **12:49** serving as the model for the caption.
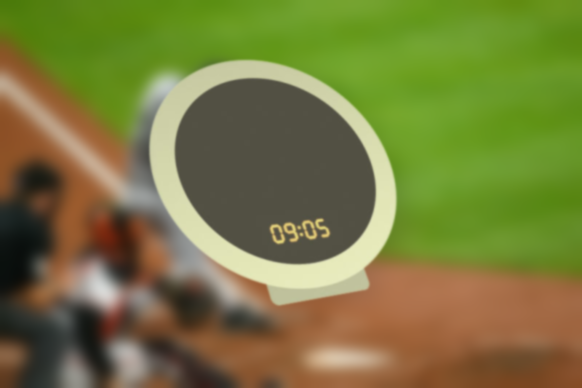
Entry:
**9:05**
